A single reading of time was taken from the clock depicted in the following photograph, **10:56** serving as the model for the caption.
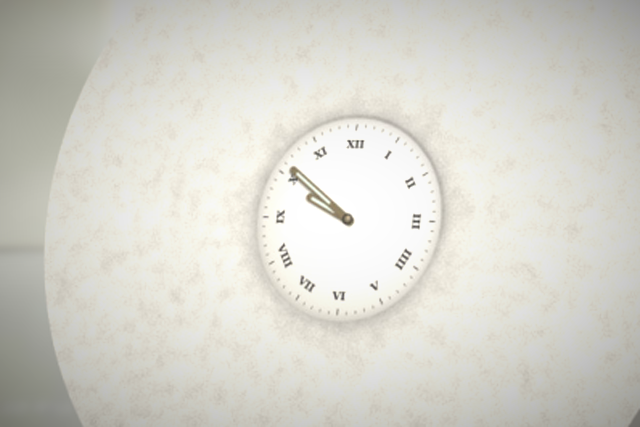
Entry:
**9:51**
